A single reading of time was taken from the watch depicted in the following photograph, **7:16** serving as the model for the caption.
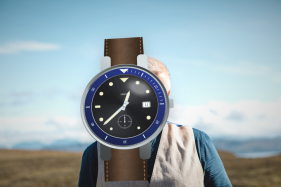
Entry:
**12:38**
